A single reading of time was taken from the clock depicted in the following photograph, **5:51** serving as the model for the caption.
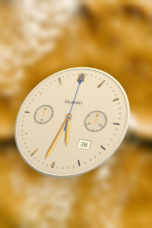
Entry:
**5:32**
